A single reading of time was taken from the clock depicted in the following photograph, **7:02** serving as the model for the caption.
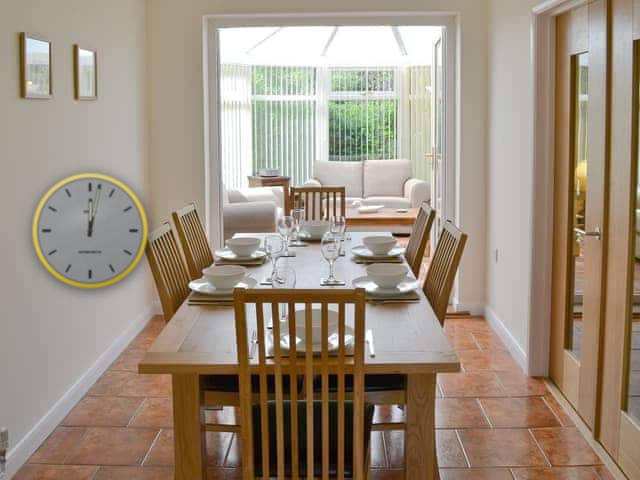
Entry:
**12:02**
